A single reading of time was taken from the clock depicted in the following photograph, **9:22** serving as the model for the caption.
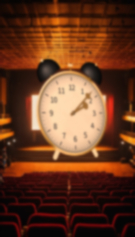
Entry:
**2:08**
